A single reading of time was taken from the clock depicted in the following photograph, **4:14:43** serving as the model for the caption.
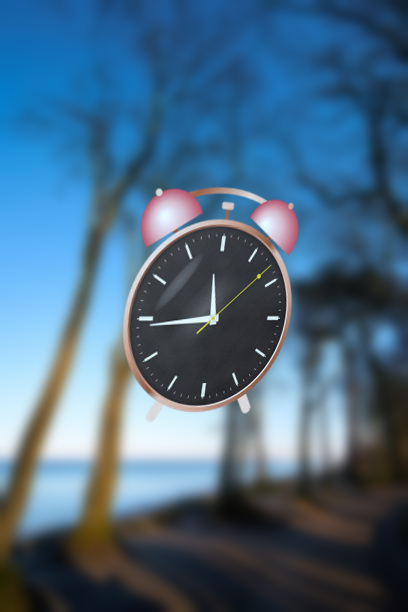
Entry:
**11:44:08**
